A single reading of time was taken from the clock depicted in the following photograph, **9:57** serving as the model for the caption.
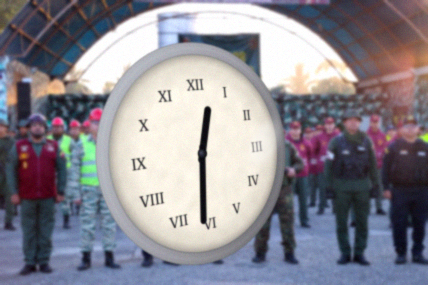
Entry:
**12:31**
